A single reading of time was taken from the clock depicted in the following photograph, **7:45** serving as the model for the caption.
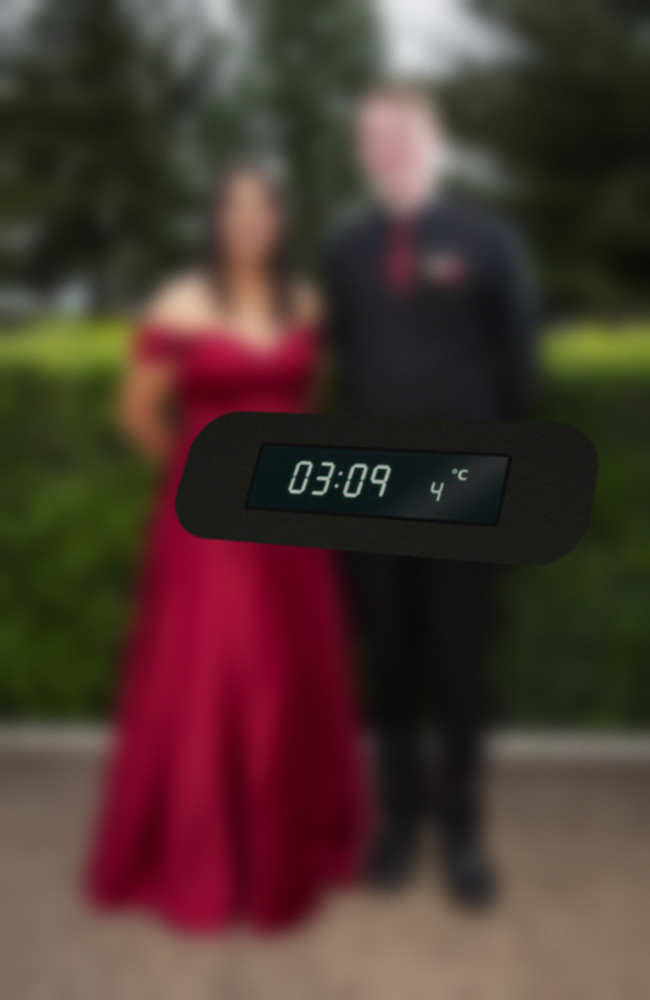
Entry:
**3:09**
